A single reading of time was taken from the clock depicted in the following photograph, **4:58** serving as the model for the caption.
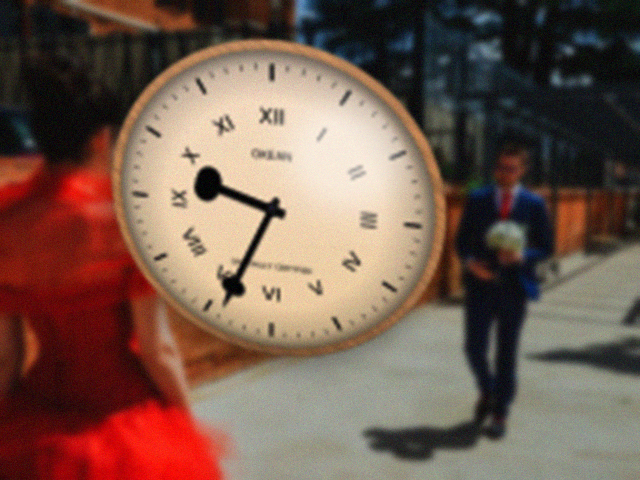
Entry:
**9:34**
